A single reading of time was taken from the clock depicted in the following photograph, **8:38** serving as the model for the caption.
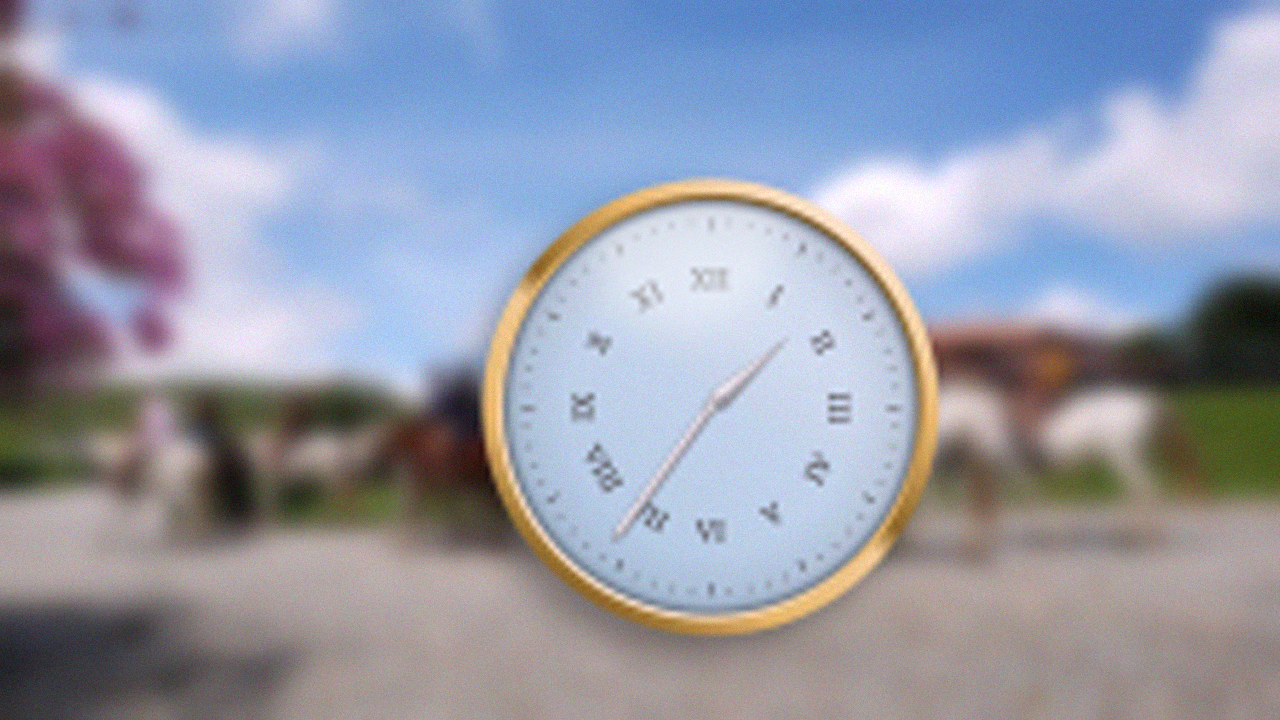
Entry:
**1:36**
